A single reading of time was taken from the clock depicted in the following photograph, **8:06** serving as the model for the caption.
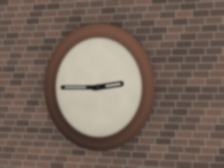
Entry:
**2:45**
